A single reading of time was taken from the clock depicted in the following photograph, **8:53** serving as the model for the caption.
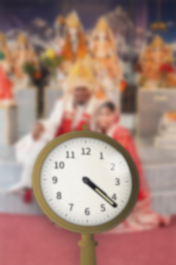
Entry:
**4:22**
